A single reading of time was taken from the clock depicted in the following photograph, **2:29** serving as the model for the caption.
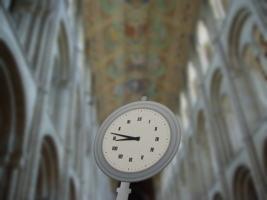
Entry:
**8:47**
